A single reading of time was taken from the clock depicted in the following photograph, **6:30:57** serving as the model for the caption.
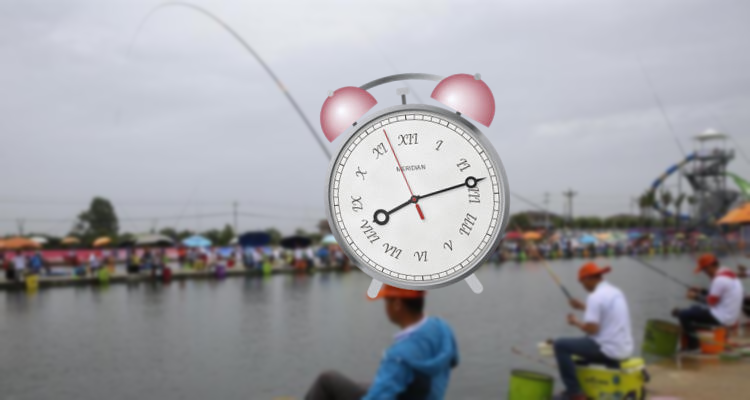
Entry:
**8:12:57**
